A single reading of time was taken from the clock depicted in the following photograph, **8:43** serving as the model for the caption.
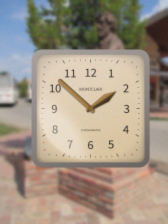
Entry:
**1:52**
